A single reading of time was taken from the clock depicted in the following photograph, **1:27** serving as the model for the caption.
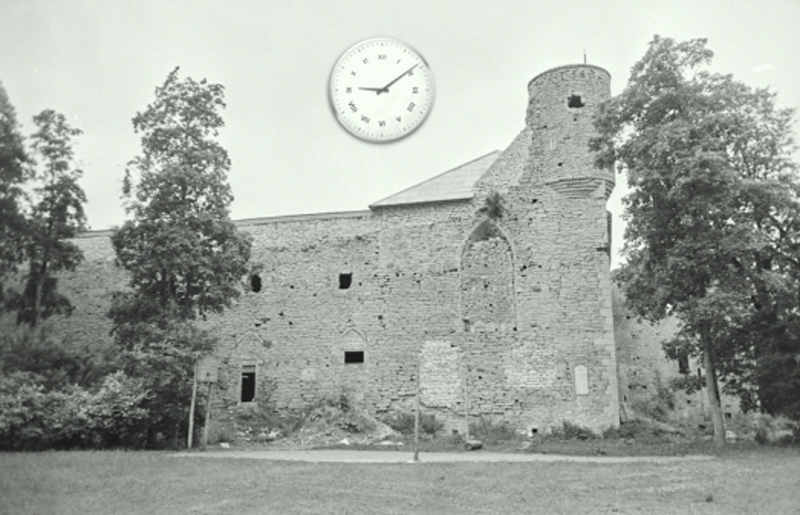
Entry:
**9:09**
